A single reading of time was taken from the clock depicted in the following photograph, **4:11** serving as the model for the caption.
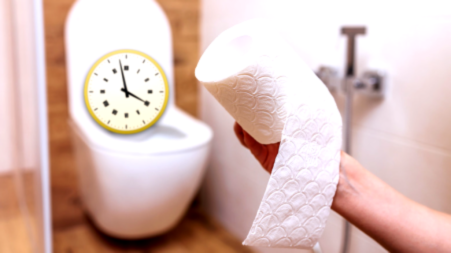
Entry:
**3:58**
